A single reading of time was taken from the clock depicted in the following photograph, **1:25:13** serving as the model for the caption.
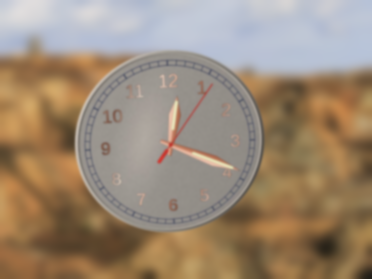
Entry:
**12:19:06**
